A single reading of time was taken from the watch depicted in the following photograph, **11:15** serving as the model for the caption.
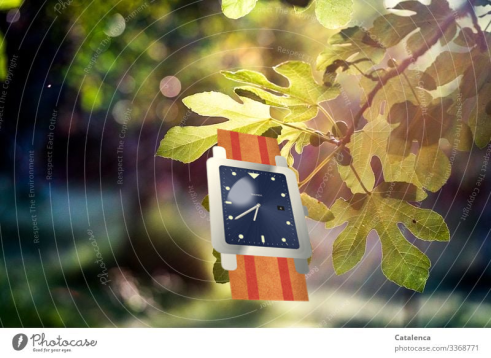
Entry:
**6:39**
